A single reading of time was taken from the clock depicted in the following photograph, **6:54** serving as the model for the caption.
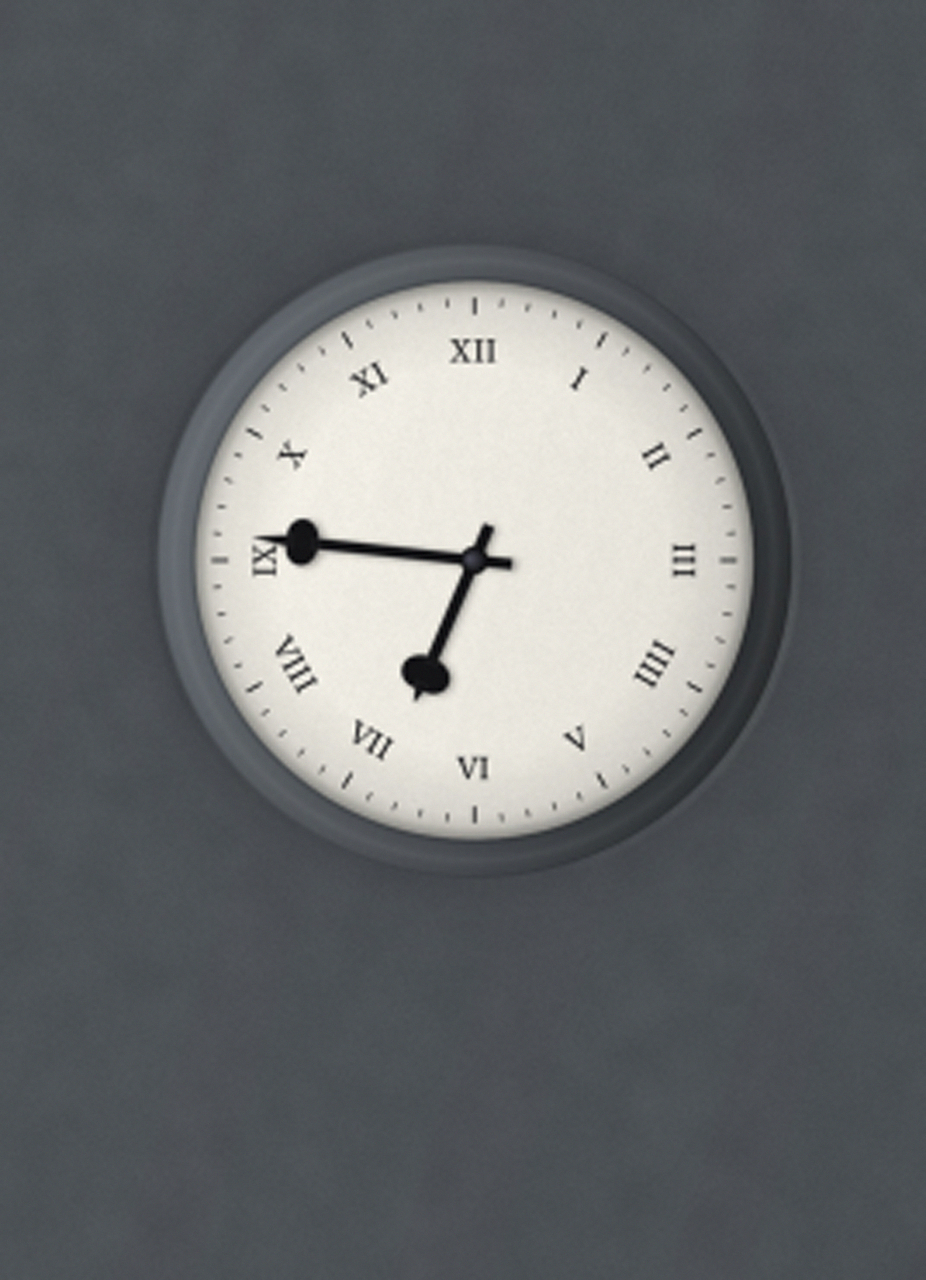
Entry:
**6:46**
